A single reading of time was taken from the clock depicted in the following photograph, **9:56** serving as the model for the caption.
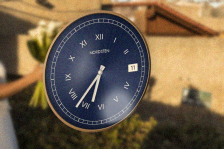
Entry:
**6:37**
